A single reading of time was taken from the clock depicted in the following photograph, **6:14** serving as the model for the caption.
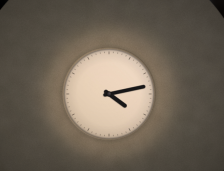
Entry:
**4:13**
